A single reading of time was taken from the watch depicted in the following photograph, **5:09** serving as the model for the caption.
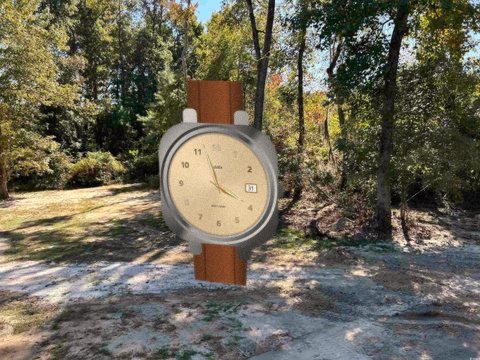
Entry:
**3:57**
